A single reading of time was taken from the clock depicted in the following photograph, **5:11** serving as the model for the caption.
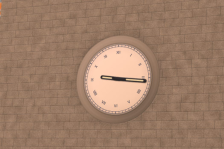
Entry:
**9:16**
